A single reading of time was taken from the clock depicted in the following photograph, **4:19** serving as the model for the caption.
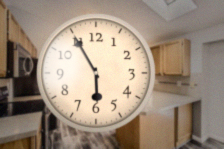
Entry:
**5:55**
